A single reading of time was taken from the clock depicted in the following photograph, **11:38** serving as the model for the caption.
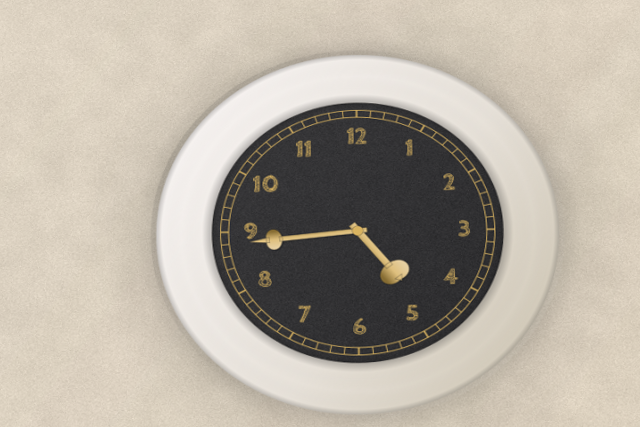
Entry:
**4:44**
